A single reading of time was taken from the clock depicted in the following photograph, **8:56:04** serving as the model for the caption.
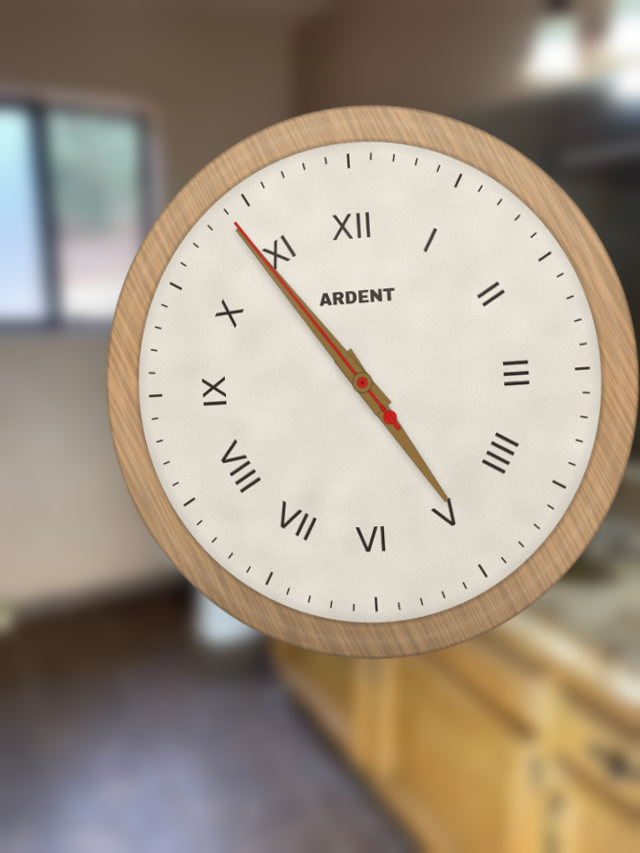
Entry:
**4:53:54**
